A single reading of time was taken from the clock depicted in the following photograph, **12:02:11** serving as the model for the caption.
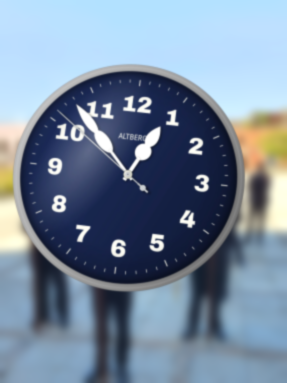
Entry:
**12:52:51**
